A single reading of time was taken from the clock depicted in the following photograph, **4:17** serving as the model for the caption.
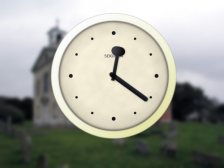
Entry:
**12:21**
